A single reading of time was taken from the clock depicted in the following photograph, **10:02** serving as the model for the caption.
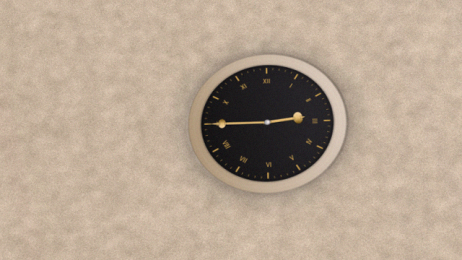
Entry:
**2:45**
